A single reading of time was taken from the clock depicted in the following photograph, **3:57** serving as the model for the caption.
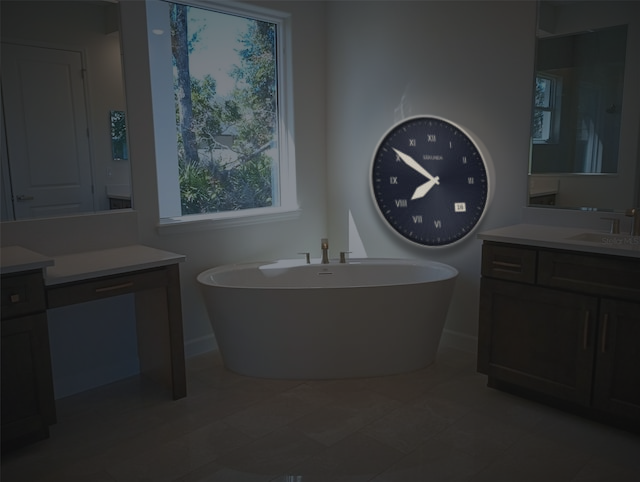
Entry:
**7:51**
